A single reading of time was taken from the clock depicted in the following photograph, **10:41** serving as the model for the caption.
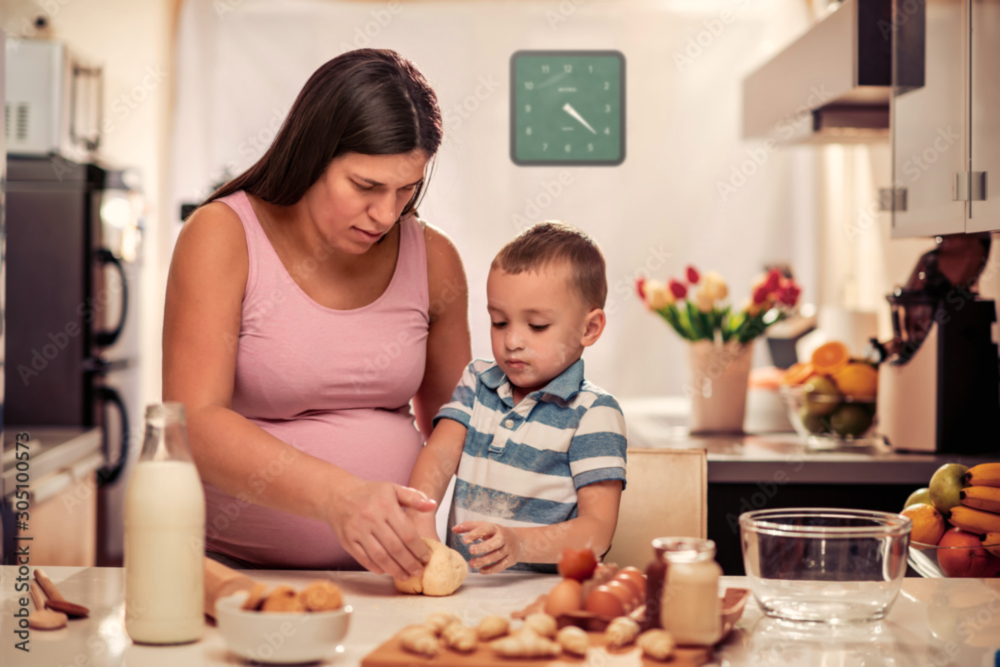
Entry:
**4:22**
